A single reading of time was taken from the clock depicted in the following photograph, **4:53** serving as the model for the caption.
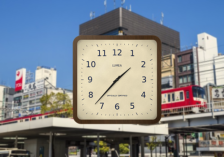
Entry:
**1:37**
